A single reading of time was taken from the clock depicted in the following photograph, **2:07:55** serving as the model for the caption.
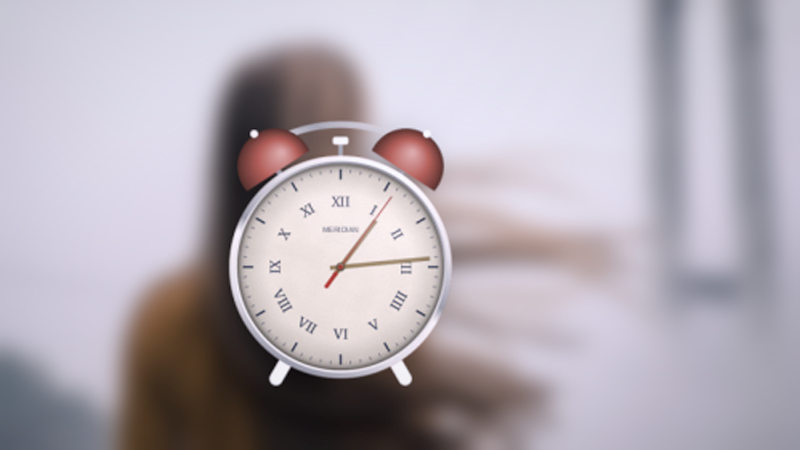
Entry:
**1:14:06**
